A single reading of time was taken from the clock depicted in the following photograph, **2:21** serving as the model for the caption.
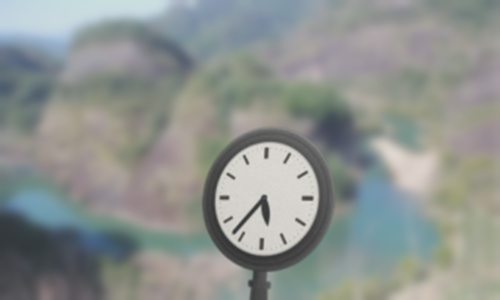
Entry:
**5:37**
